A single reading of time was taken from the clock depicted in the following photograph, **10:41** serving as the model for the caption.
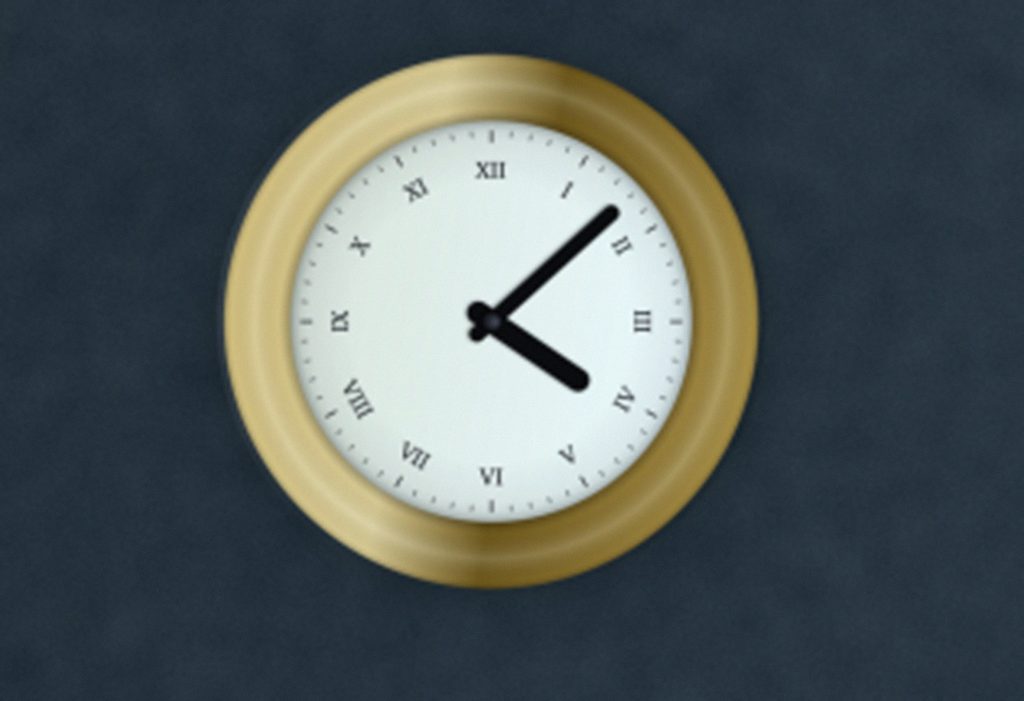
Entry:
**4:08**
